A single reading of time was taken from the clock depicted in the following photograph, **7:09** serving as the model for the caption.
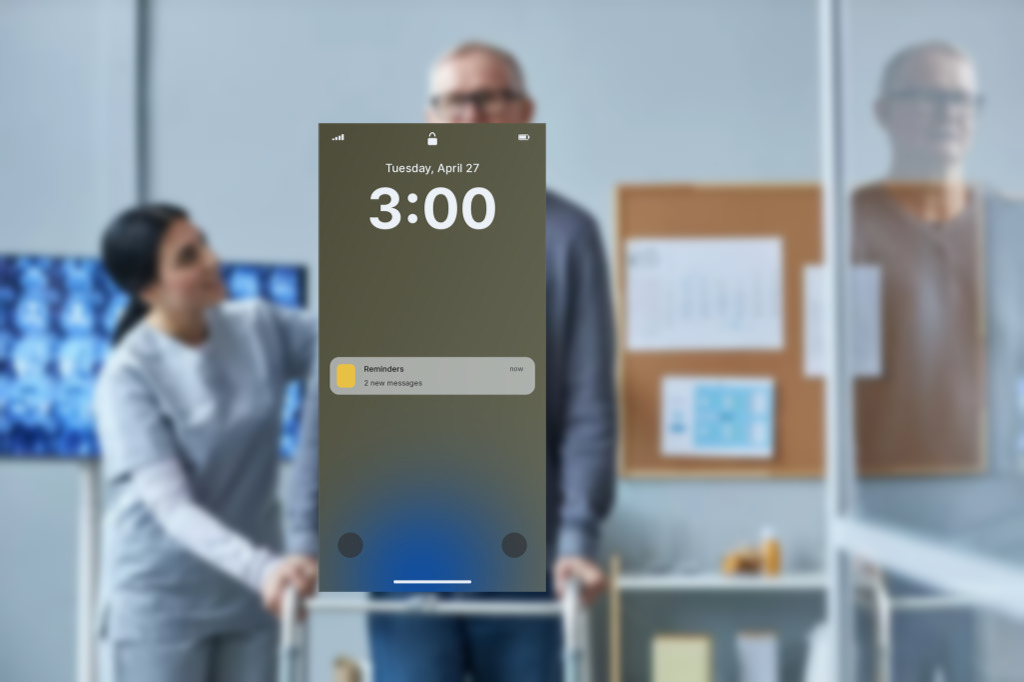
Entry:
**3:00**
